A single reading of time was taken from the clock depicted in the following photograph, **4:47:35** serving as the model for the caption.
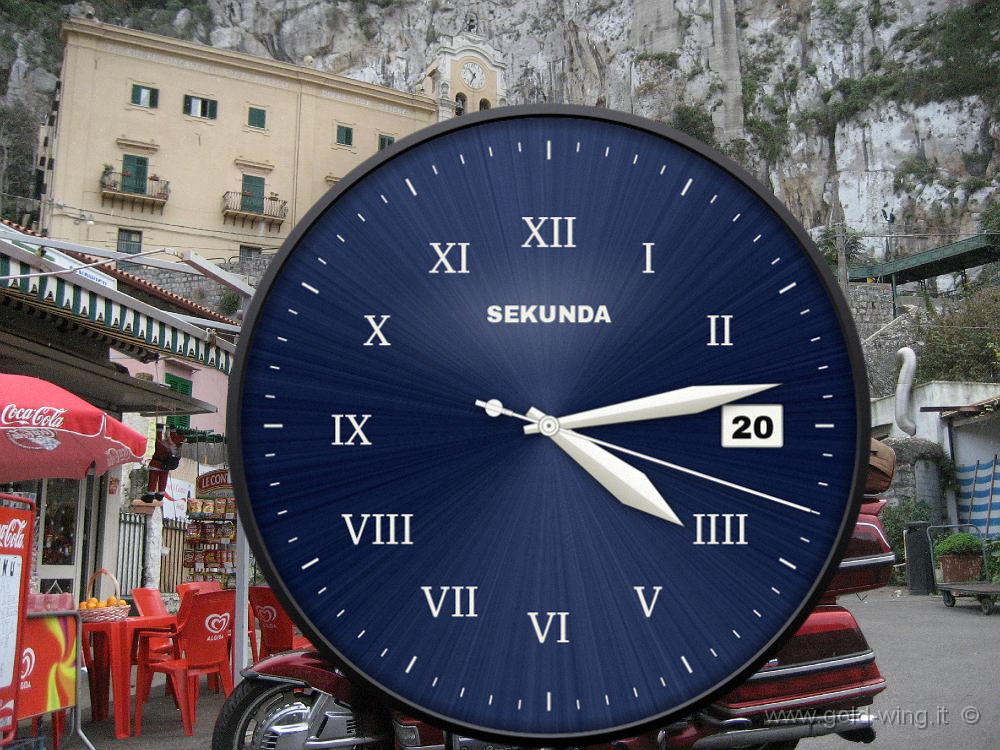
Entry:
**4:13:18**
